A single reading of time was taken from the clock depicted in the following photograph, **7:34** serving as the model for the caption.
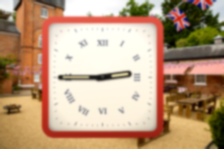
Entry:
**2:45**
